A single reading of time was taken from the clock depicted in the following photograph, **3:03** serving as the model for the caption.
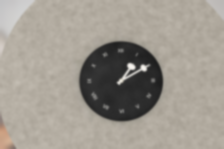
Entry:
**1:10**
